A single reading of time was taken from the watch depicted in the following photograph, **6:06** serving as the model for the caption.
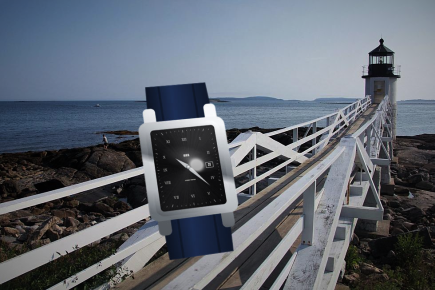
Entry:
**10:23**
